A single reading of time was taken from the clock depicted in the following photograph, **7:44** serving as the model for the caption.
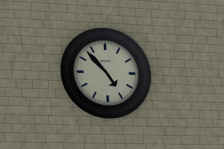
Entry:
**4:53**
